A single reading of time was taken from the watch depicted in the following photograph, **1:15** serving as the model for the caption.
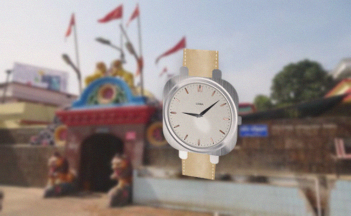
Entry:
**9:08**
